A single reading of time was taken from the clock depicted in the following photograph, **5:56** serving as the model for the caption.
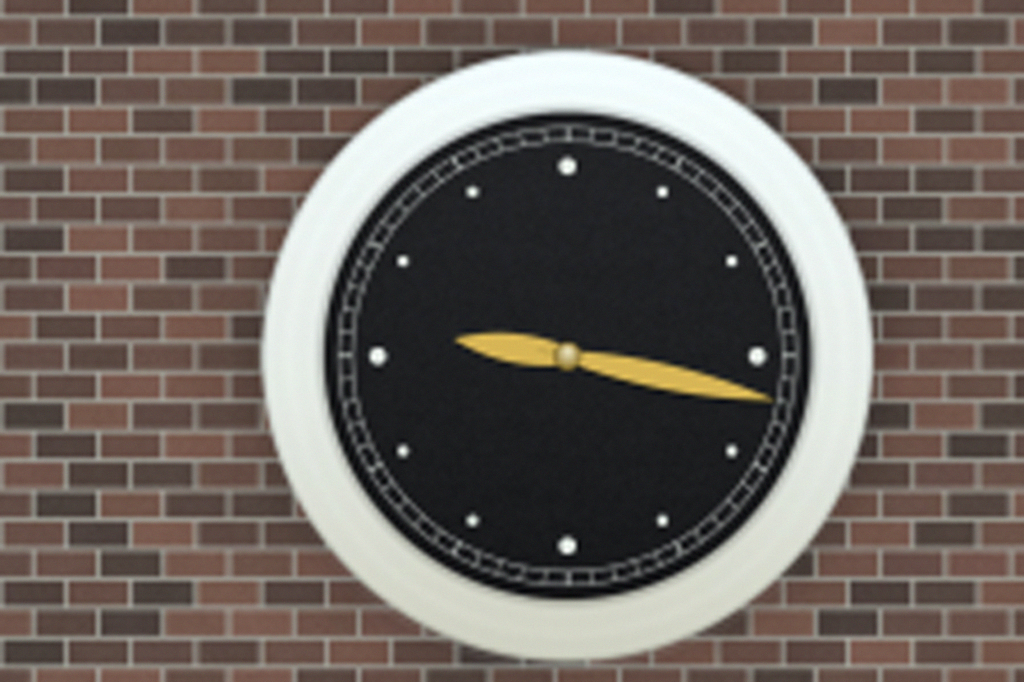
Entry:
**9:17**
